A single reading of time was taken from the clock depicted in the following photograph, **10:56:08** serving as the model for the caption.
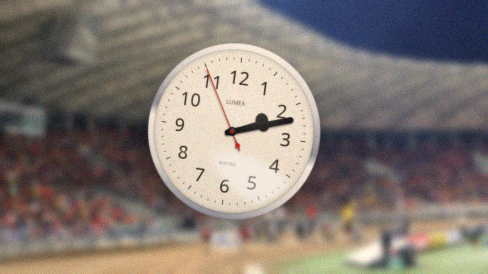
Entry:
**2:11:55**
